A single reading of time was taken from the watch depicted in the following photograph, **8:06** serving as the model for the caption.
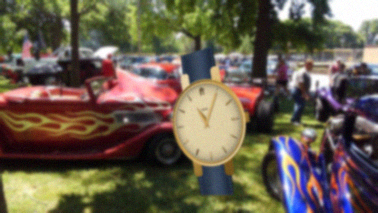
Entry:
**11:05**
